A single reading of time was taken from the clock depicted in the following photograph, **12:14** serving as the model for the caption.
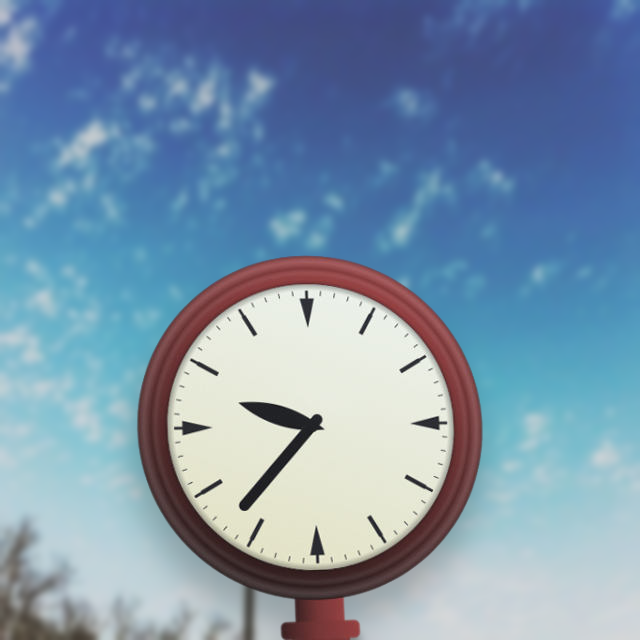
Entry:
**9:37**
